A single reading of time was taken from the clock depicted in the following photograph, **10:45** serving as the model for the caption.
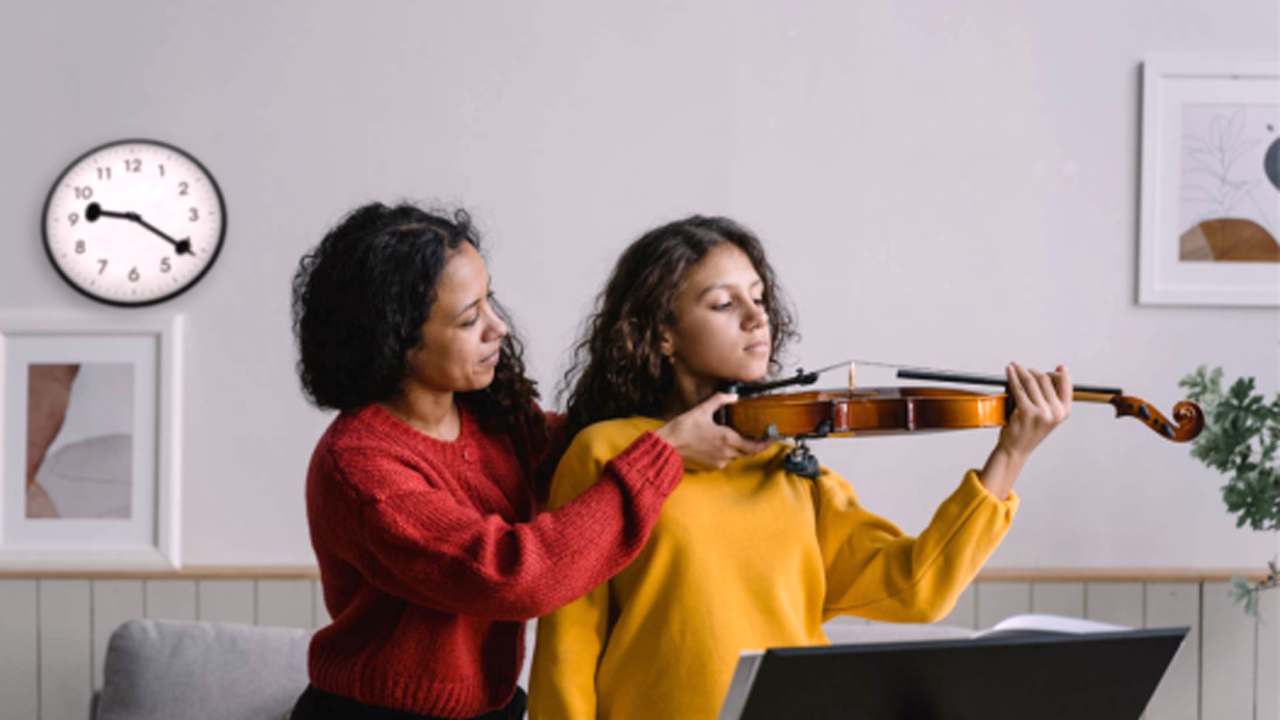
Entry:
**9:21**
